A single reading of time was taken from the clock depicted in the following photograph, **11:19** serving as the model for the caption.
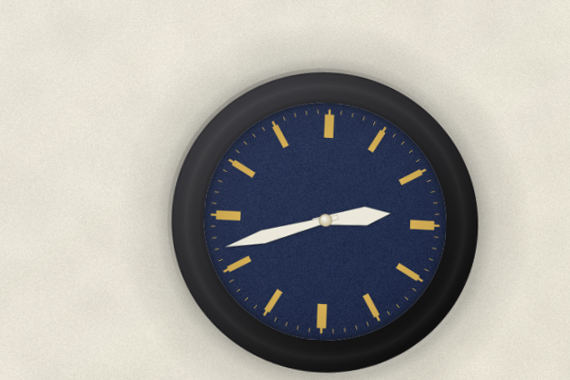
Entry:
**2:42**
